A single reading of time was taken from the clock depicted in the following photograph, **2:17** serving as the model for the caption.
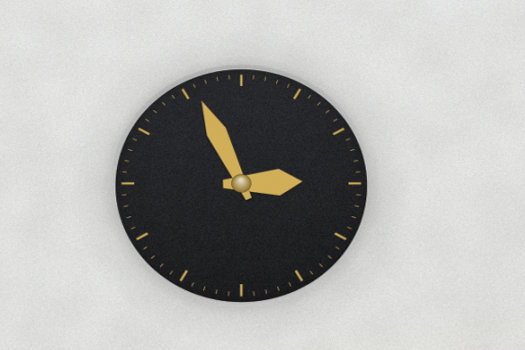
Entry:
**2:56**
